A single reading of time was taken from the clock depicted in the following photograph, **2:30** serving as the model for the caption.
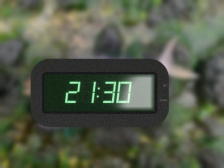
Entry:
**21:30**
